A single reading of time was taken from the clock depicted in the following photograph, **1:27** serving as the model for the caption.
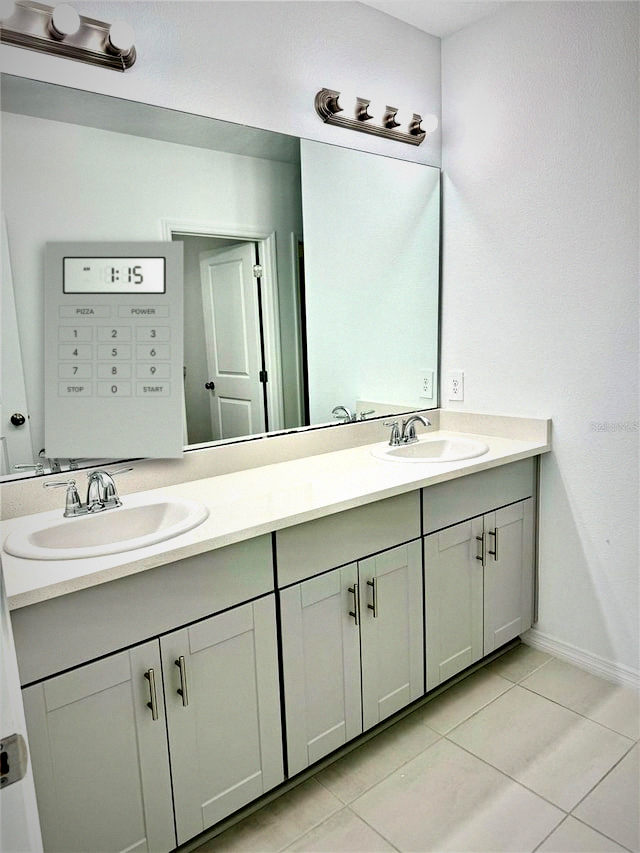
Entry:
**1:15**
